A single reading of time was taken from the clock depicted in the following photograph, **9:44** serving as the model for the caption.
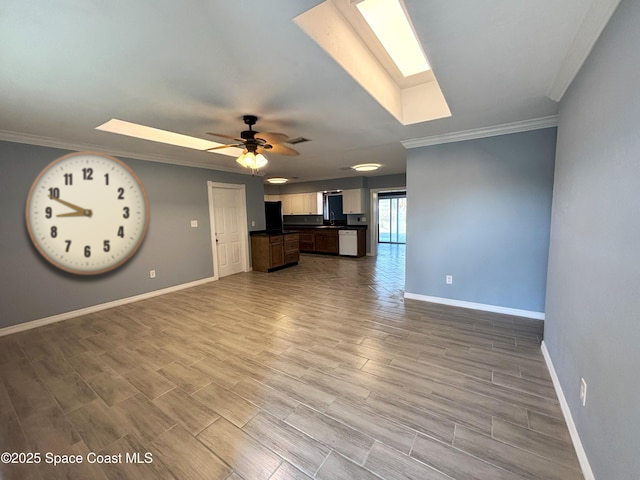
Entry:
**8:49**
